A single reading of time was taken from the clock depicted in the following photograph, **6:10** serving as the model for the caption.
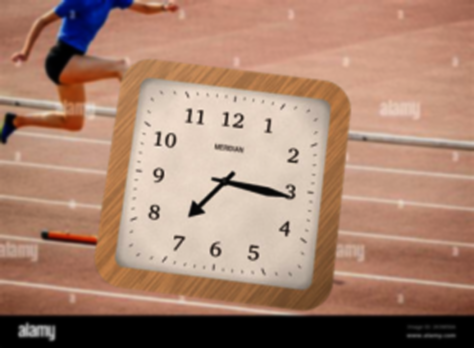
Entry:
**7:16**
